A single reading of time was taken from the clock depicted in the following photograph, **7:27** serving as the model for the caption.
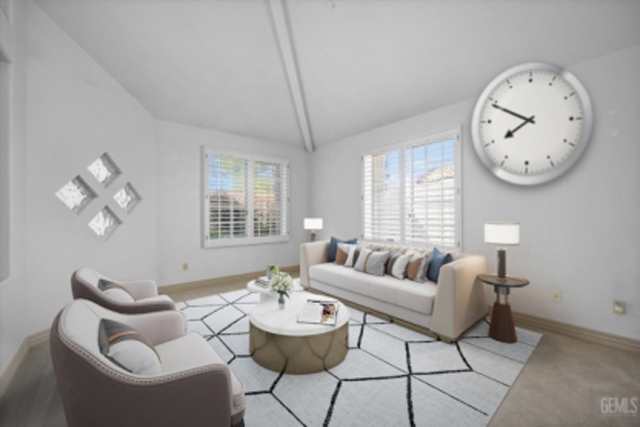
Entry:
**7:49**
